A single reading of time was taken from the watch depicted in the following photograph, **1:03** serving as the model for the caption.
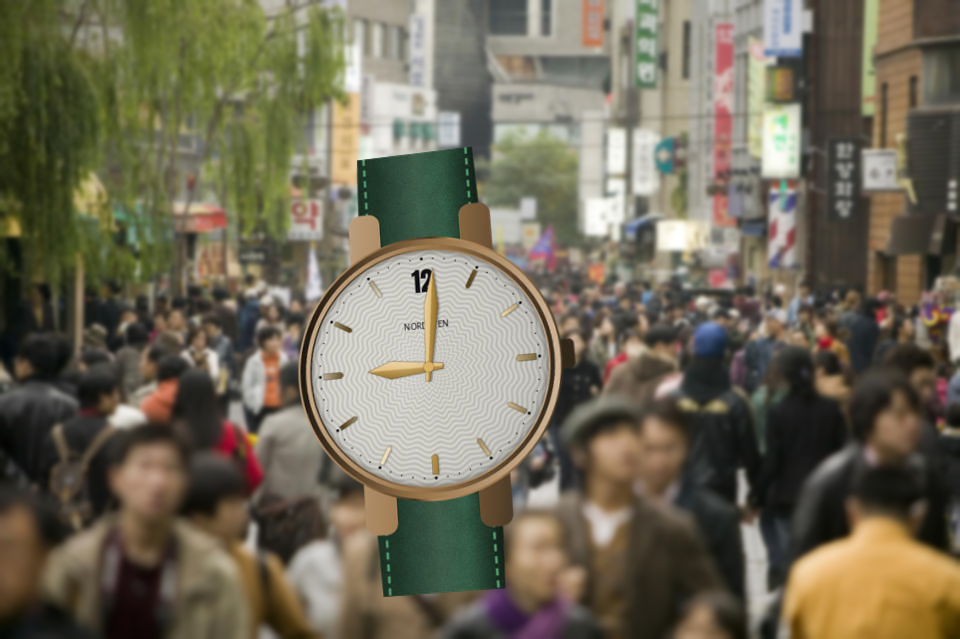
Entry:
**9:01**
